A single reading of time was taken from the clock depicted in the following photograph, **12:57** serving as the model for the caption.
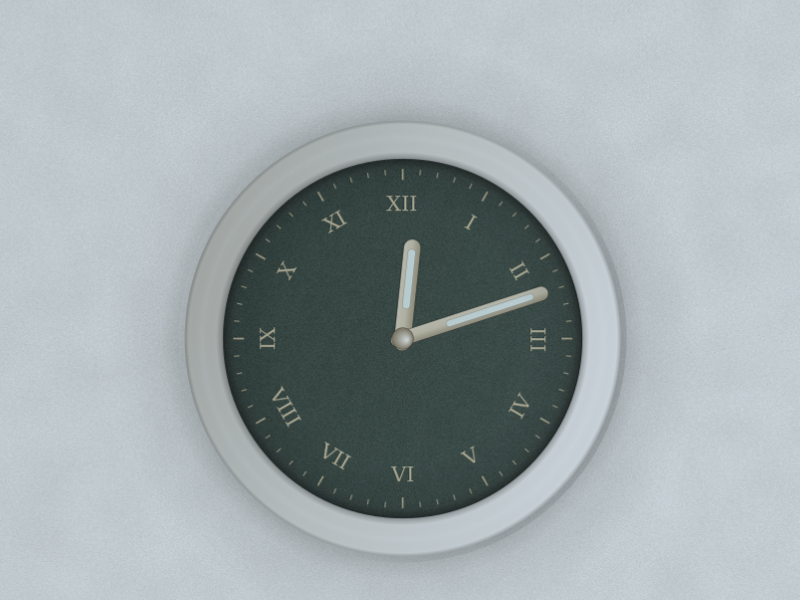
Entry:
**12:12**
